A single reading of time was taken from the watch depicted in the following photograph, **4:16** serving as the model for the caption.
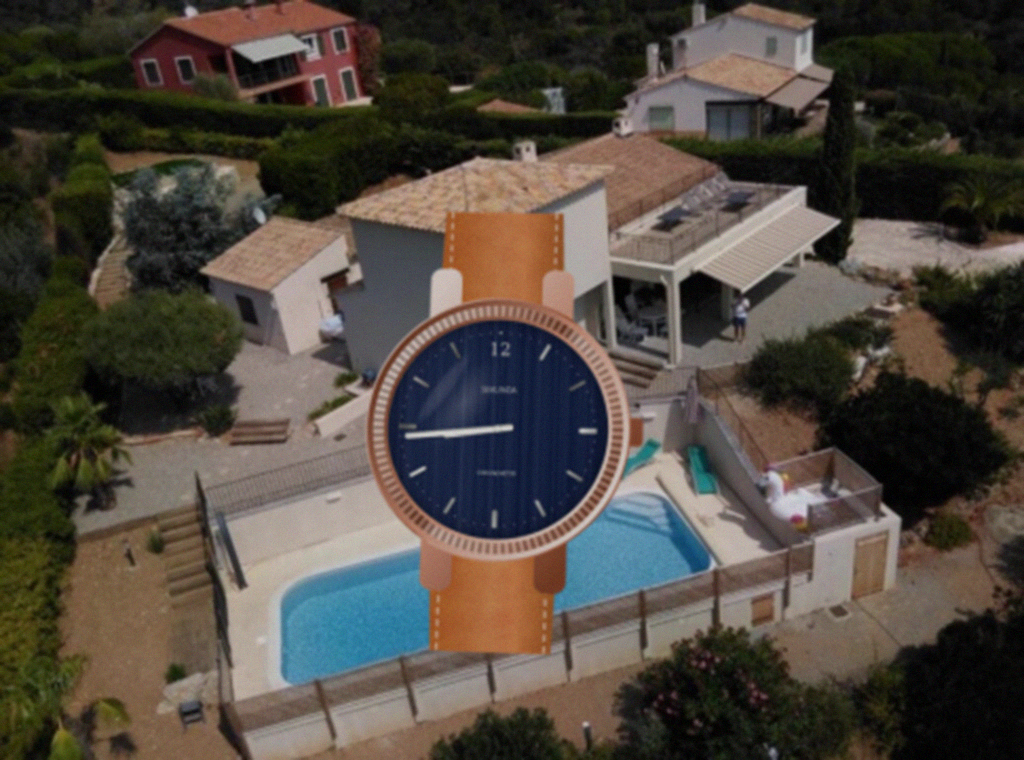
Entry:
**8:44**
